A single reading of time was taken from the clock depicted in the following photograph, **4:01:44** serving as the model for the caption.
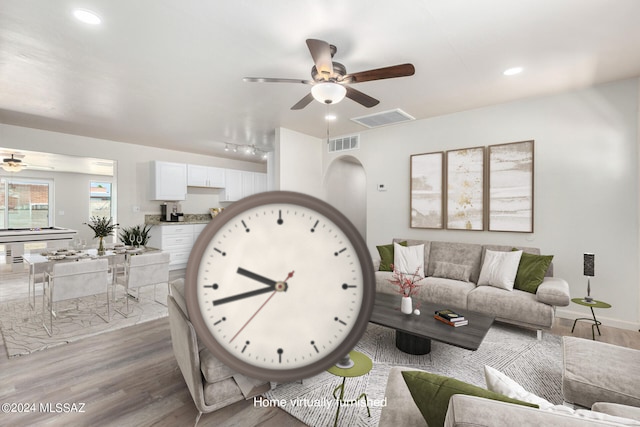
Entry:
**9:42:37**
